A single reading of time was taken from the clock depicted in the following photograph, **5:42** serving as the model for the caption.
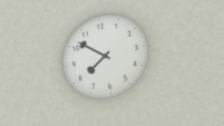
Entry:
**7:52**
